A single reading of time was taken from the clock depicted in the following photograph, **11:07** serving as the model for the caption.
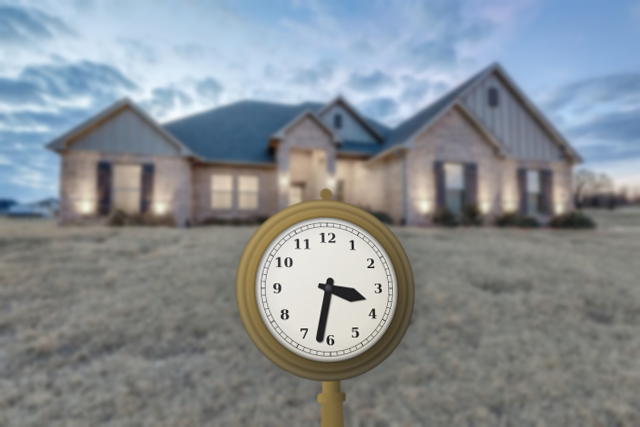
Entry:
**3:32**
